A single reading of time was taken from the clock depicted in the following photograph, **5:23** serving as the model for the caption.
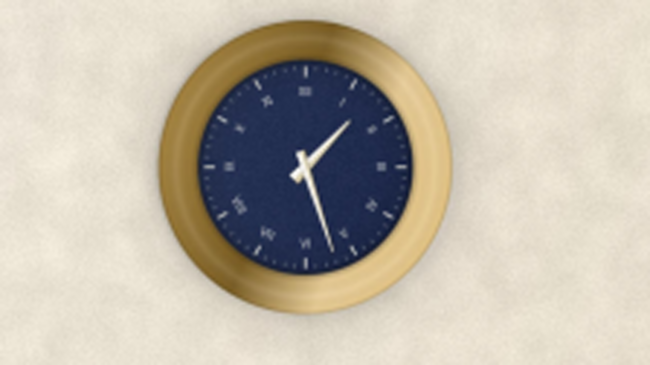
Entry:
**1:27**
